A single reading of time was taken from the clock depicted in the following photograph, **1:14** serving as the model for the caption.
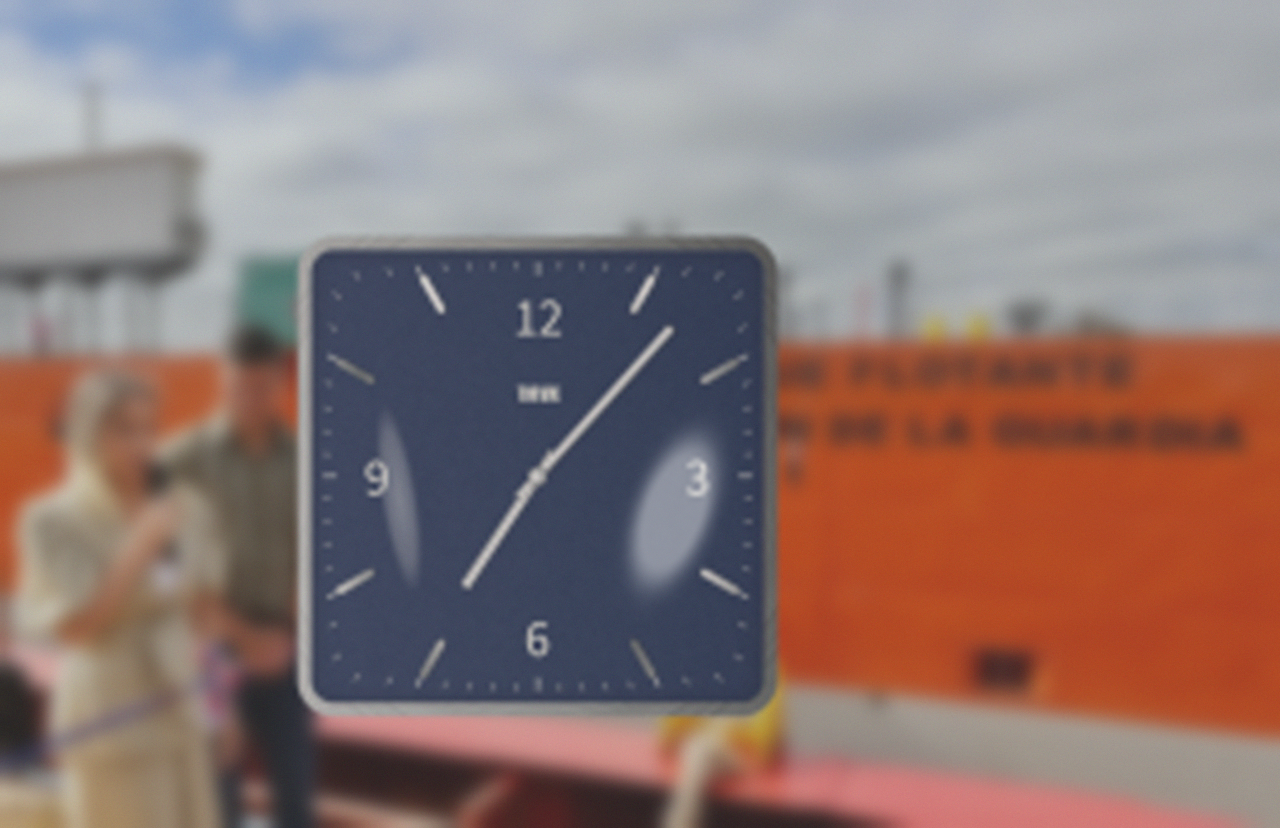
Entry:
**7:07**
